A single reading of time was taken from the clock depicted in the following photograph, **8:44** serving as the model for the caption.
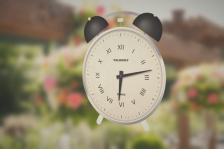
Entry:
**6:13**
